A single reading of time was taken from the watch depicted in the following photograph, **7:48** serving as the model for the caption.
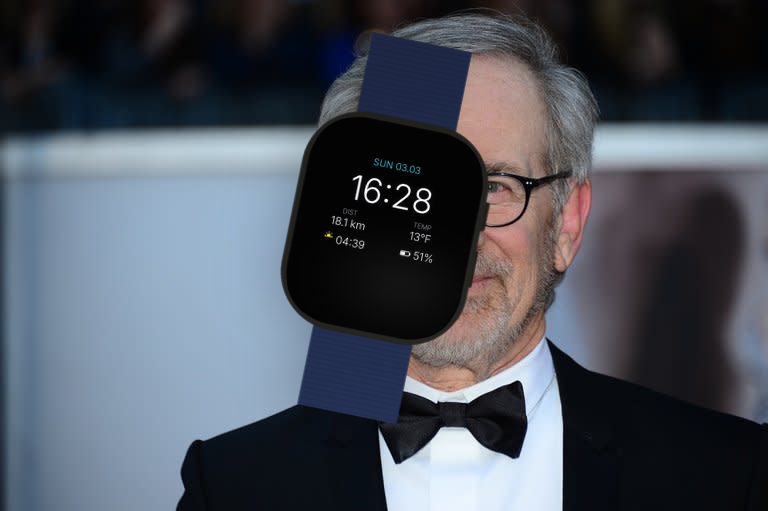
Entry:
**16:28**
